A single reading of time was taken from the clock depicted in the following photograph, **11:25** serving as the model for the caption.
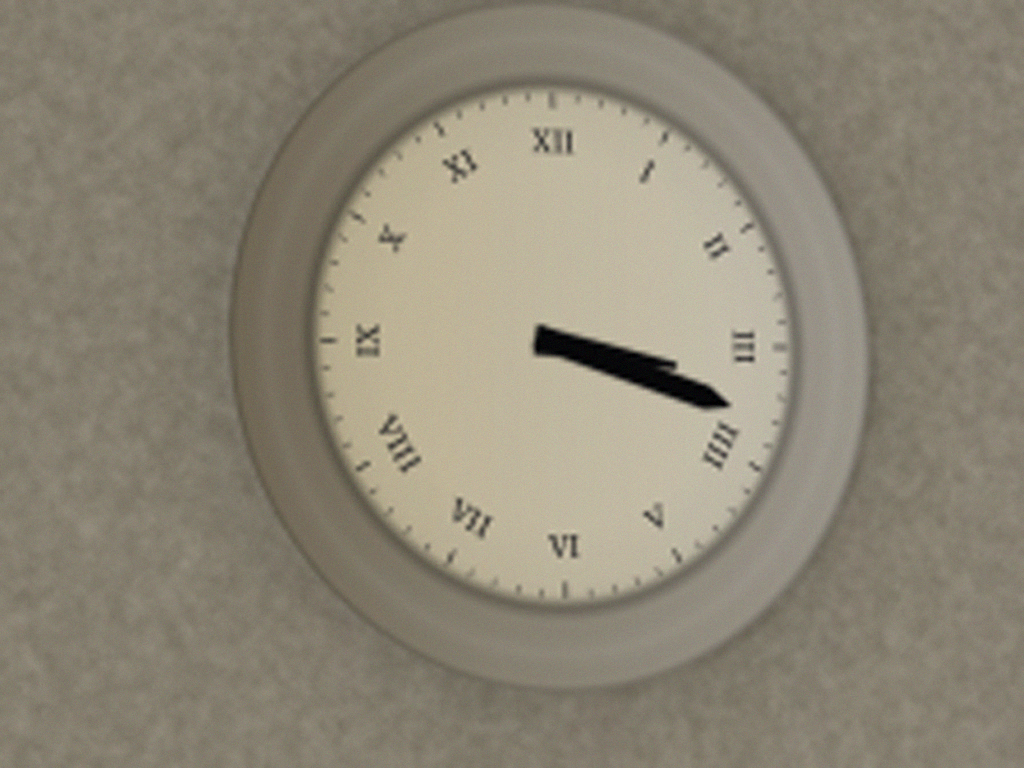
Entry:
**3:18**
